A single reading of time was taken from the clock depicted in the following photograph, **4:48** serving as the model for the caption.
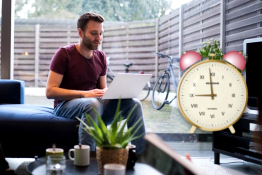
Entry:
**8:59**
